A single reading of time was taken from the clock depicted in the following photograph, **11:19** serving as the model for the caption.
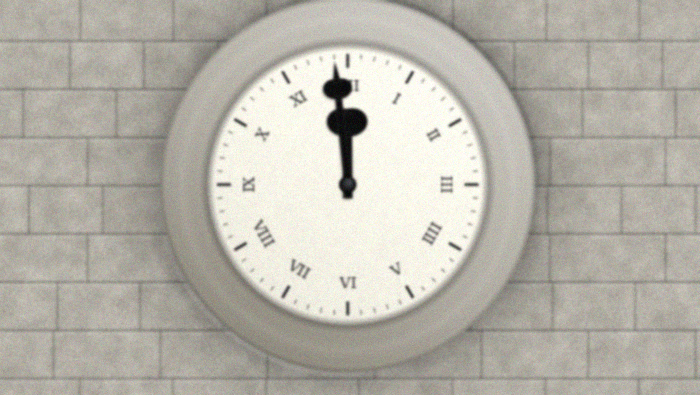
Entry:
**11:59**
